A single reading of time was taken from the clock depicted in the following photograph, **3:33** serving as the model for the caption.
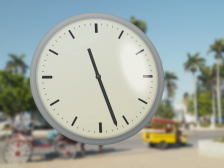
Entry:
**11:27**
